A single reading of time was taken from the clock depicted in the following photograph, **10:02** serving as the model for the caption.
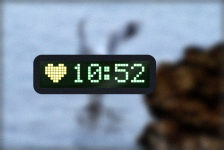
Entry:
**10:52**
